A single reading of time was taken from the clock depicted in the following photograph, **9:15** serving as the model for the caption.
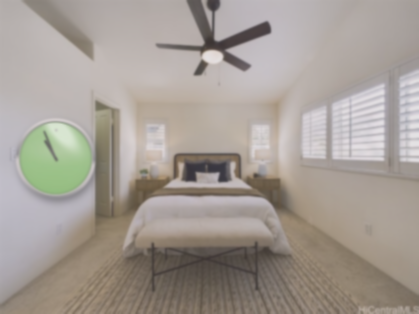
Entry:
**10:56**
